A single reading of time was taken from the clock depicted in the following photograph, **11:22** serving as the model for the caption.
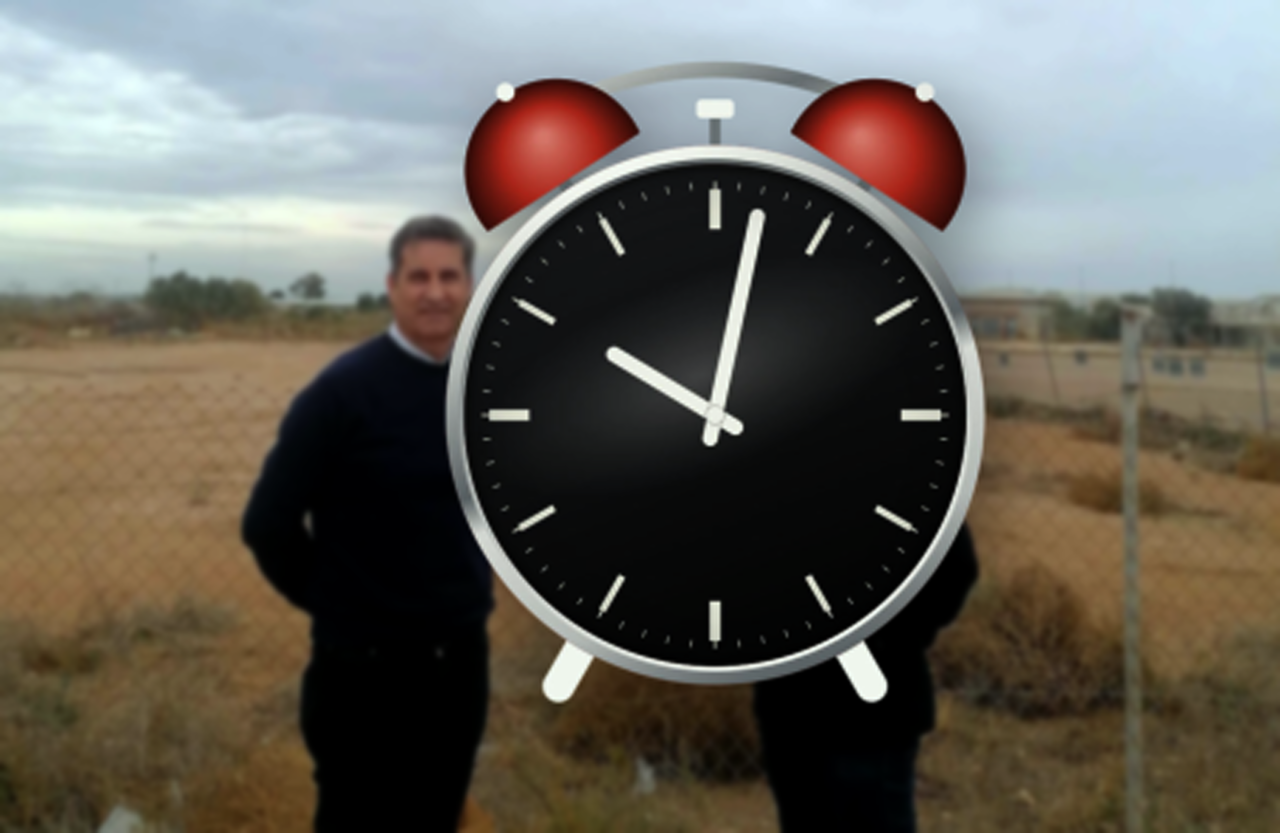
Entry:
**10:02**
